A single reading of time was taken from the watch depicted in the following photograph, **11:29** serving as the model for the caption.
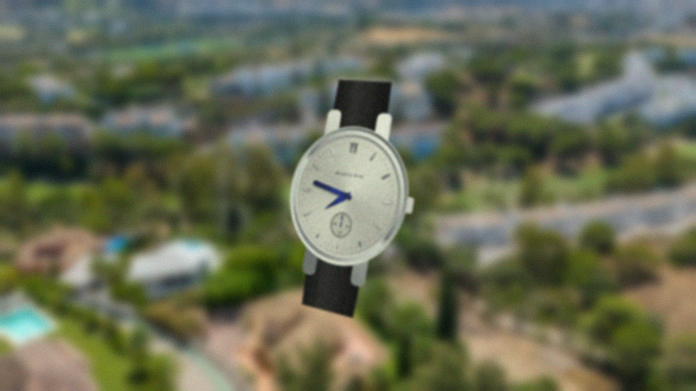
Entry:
**7:47**
